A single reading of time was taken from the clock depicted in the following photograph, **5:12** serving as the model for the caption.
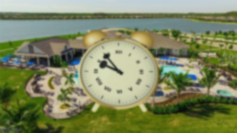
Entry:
**9:54**
